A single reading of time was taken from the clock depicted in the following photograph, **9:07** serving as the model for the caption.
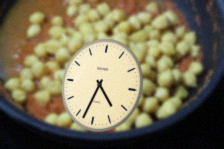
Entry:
**4:33**
